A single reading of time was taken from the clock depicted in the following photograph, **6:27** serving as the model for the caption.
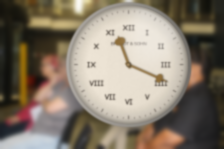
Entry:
**11:19**
